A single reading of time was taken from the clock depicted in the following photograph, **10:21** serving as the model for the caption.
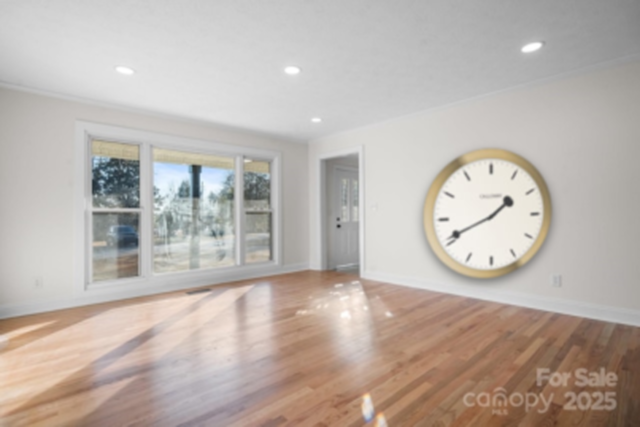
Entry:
**1:41**
